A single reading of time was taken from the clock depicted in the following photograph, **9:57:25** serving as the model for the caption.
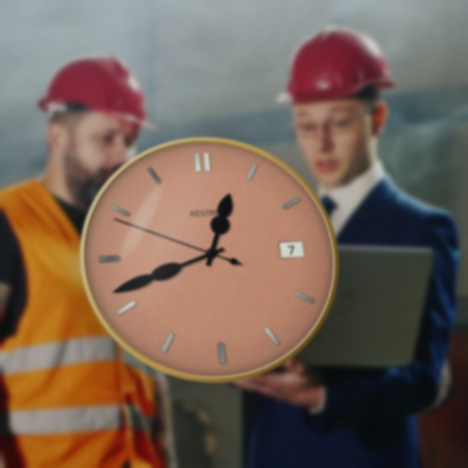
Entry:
**12:41:49**
